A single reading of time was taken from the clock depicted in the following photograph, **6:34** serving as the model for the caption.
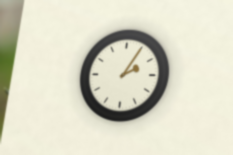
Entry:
**2:05**
